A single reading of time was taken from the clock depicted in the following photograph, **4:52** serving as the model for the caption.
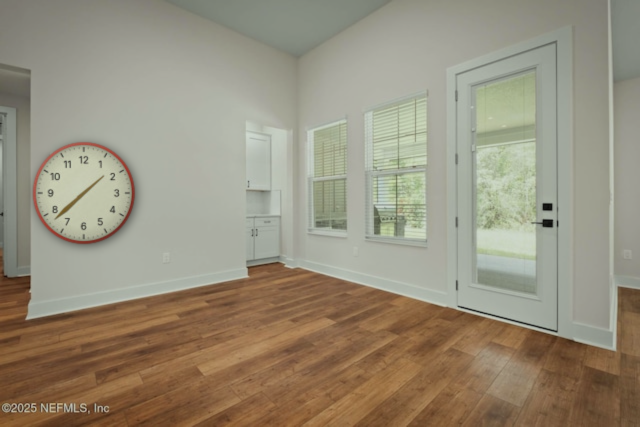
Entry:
**1:38**
